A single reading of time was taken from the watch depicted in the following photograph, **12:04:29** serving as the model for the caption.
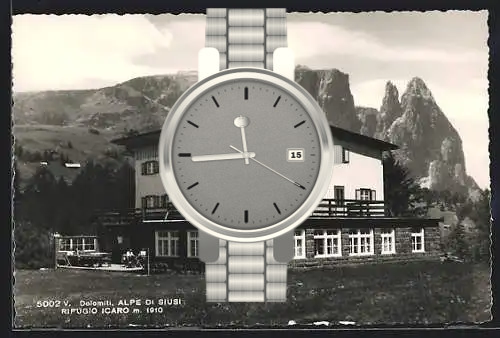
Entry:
**11:44:20**
